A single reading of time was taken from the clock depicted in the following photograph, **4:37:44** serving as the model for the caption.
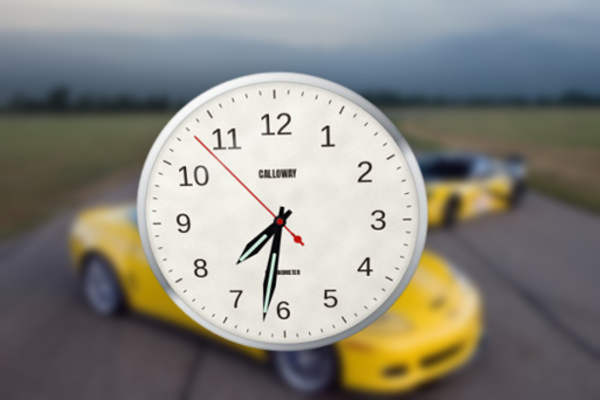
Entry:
**7:31:53**
